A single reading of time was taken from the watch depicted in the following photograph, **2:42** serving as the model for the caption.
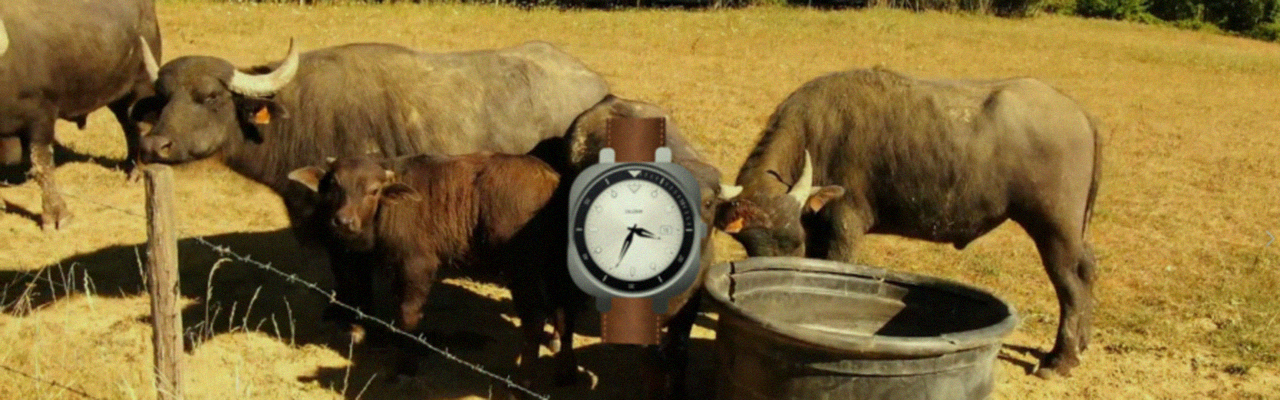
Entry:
**3:34**
